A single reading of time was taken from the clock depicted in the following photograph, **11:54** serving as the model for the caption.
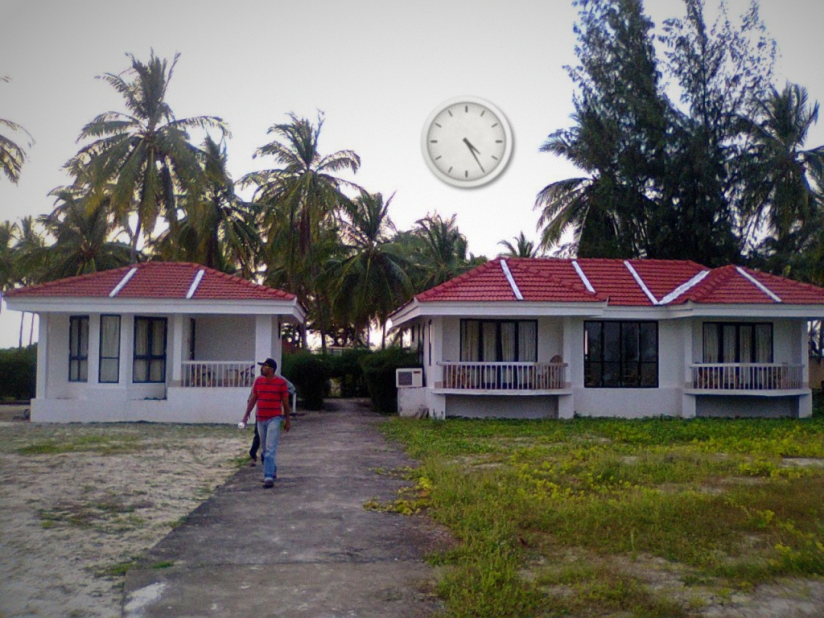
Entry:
**4:25**
